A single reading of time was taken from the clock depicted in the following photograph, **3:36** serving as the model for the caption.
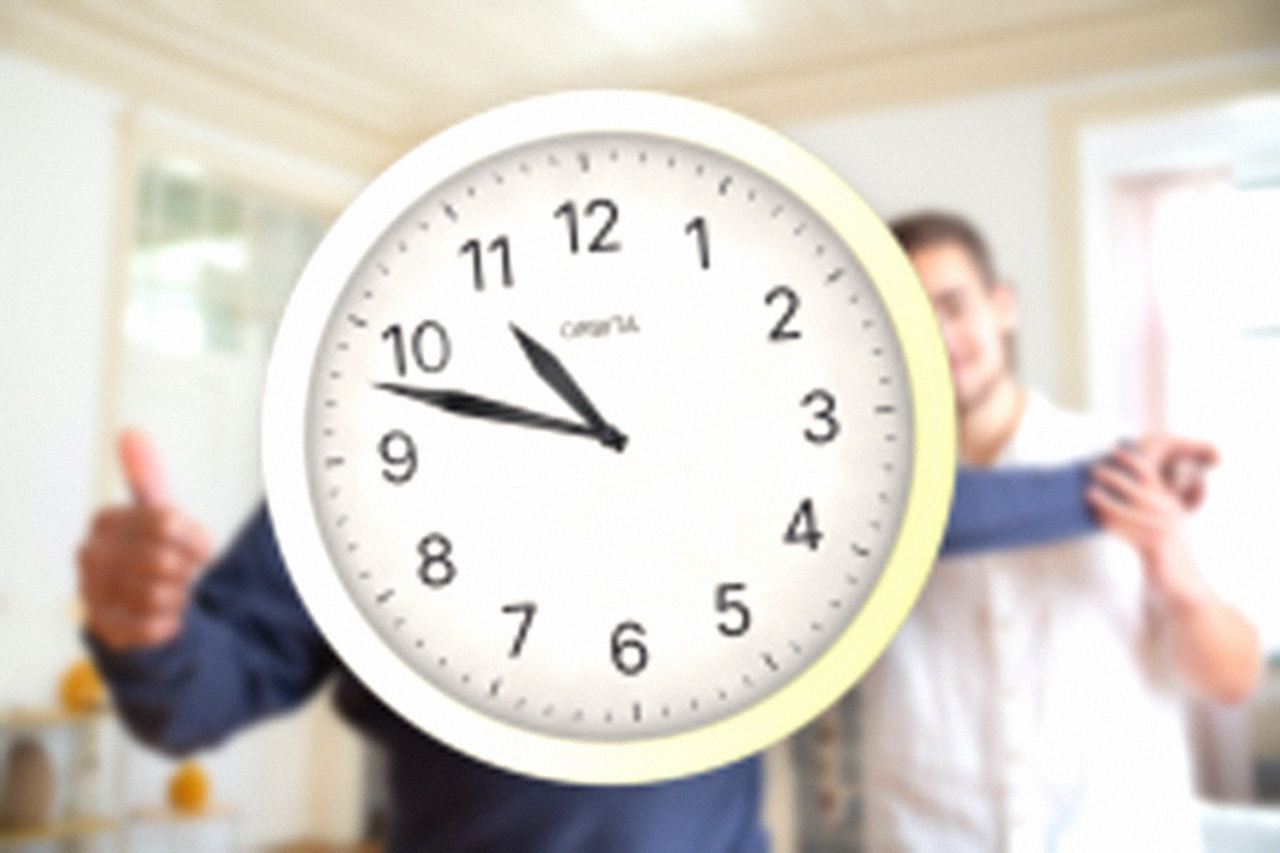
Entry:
**10:48**
